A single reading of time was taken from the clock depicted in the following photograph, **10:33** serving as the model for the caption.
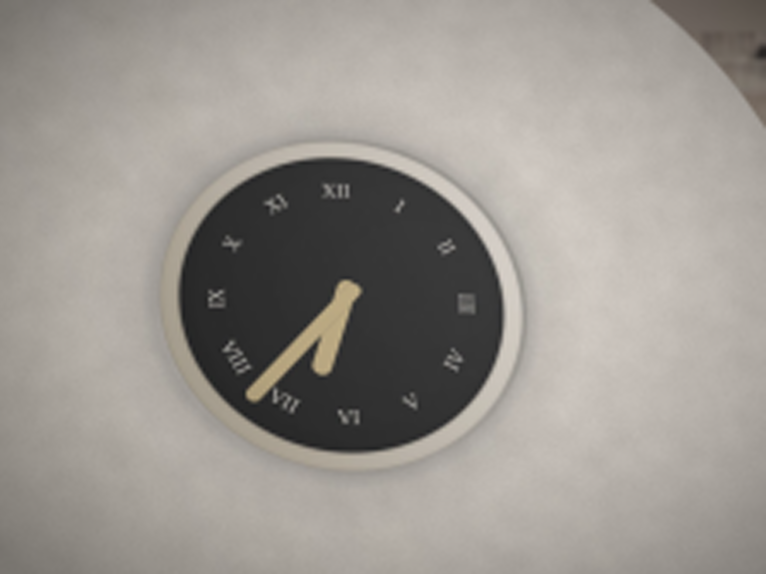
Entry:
**6:37**
